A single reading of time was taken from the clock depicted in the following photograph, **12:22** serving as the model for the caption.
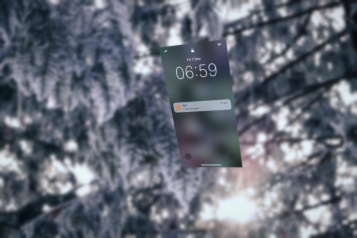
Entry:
**6:59**
